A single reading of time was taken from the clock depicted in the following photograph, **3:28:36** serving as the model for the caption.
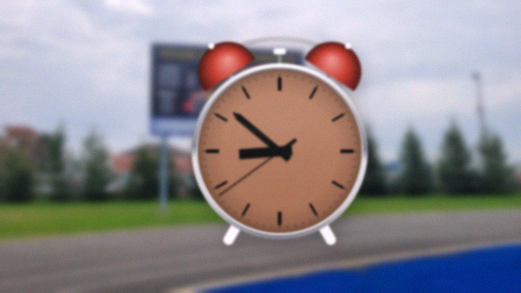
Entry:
**8:51:39**
